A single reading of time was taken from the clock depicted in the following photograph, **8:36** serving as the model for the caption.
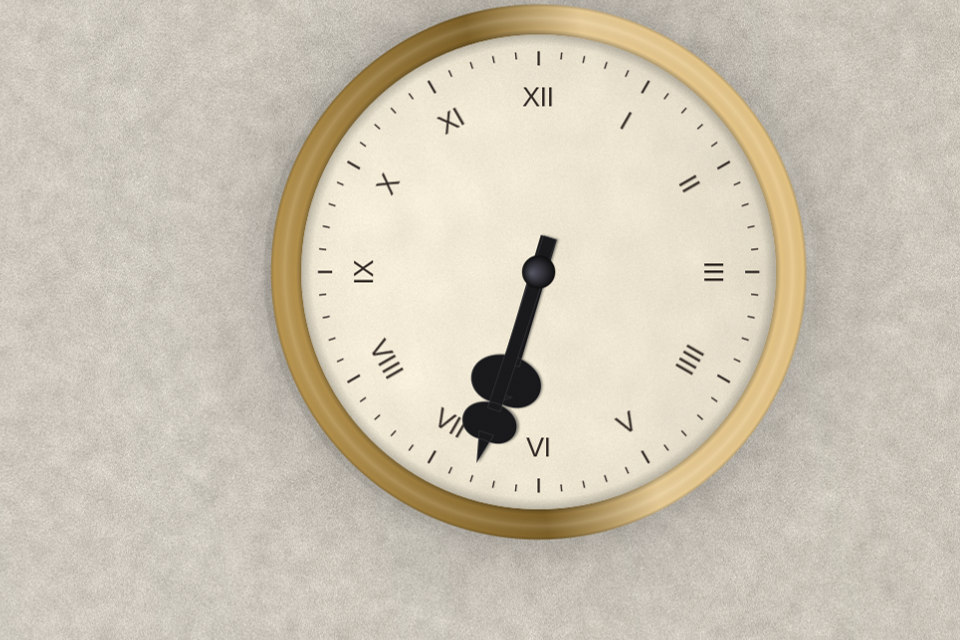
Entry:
**6:33**
